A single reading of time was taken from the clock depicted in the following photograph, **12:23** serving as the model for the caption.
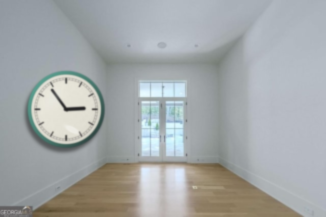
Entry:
**2:54**
